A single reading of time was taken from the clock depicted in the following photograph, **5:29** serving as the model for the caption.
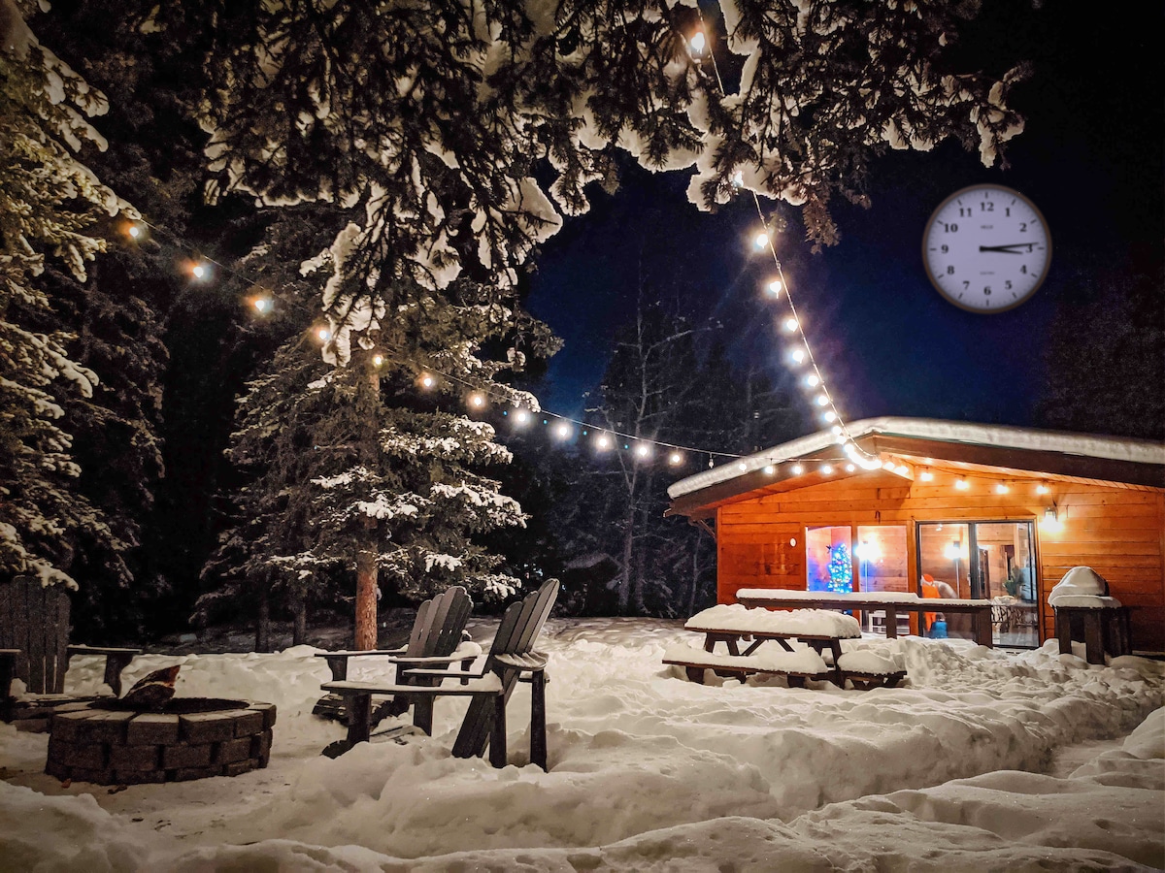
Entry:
**3:14**
